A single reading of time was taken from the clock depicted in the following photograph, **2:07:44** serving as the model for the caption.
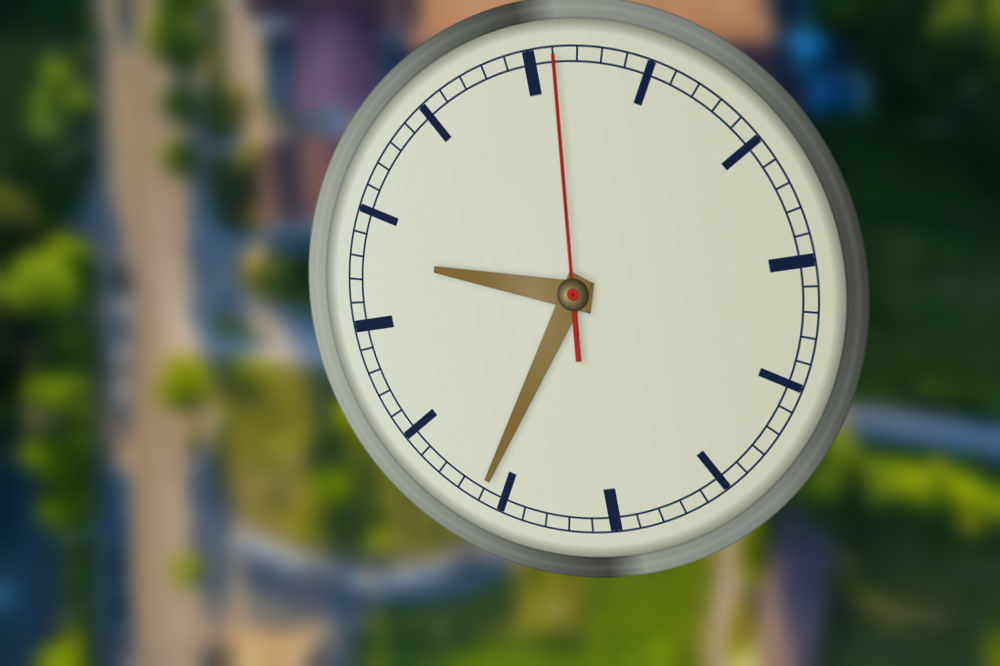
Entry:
**9:36:01**
